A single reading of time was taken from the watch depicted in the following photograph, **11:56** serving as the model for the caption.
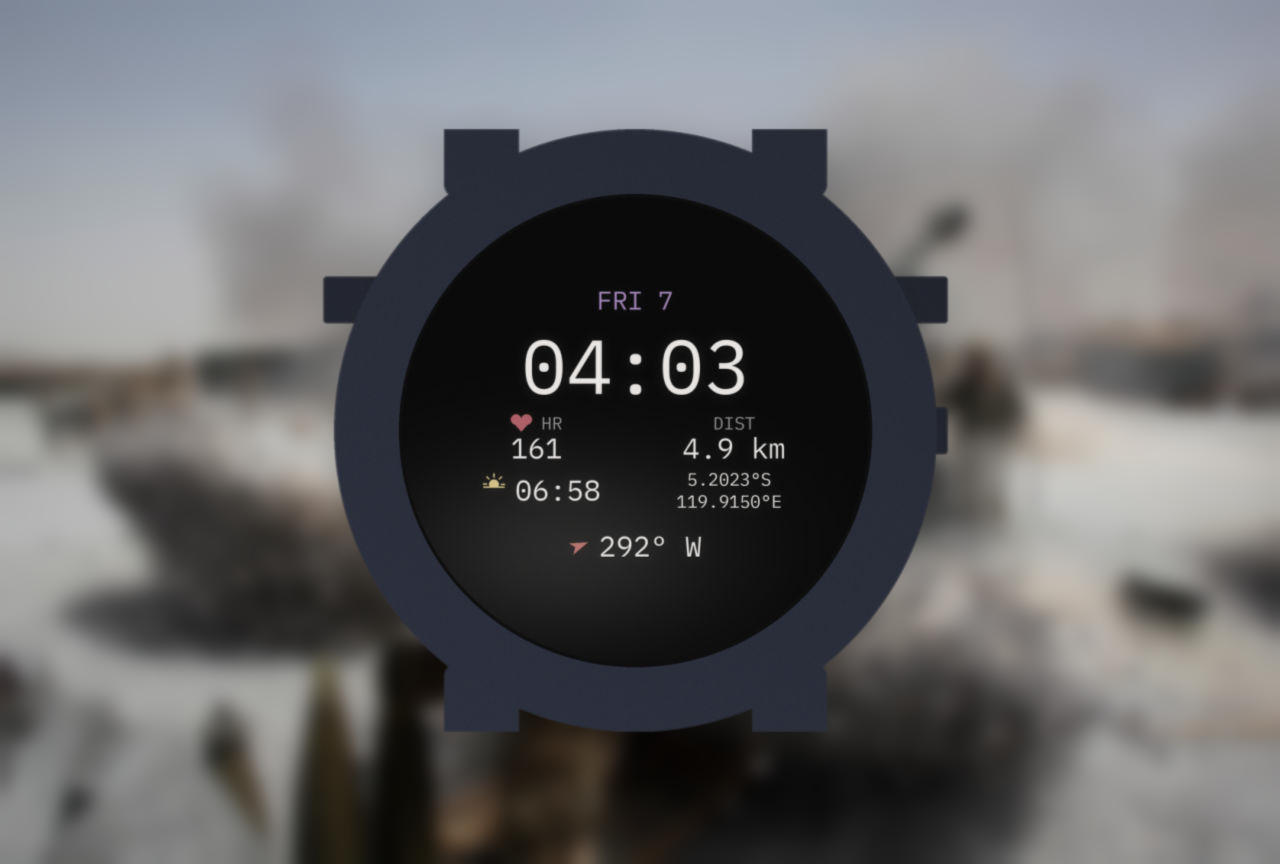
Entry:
**4:03**
